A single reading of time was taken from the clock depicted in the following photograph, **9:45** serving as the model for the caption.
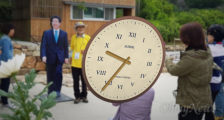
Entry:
**9:35**
